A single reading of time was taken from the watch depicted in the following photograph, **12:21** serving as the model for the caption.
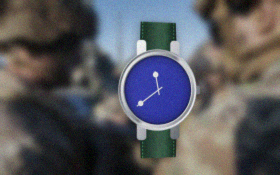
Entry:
**11:39**
